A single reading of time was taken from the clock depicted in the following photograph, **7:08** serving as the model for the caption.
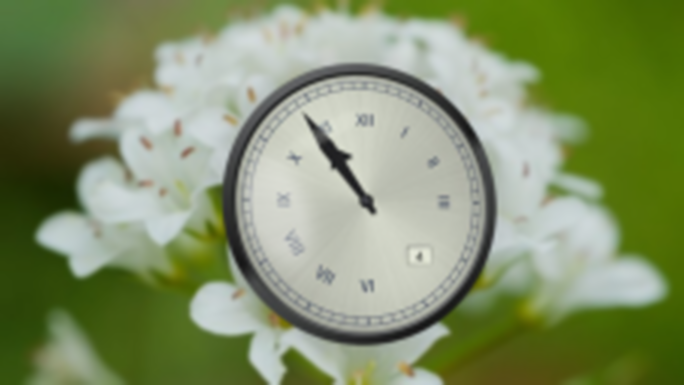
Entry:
**10:54**
